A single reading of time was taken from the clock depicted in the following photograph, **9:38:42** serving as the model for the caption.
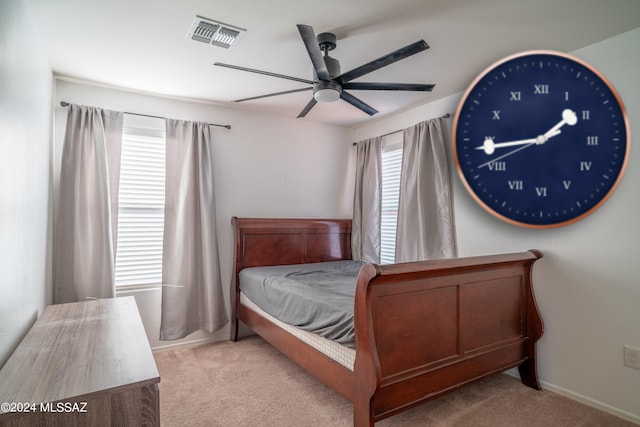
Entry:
**1:43:41**
